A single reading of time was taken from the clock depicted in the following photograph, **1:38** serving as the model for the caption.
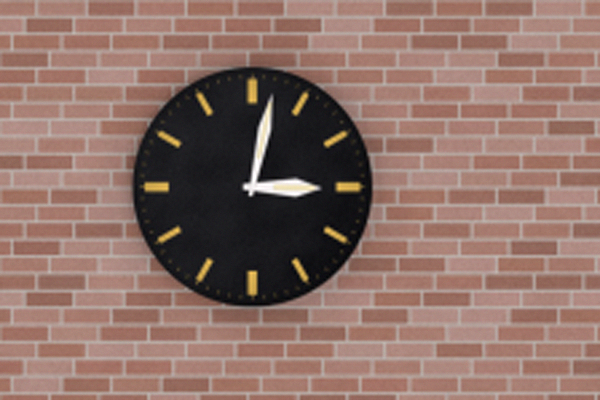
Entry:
**3:02**
